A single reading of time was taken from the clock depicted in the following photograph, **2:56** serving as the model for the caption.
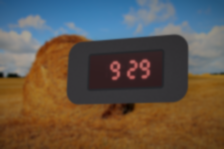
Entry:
**9:29**
